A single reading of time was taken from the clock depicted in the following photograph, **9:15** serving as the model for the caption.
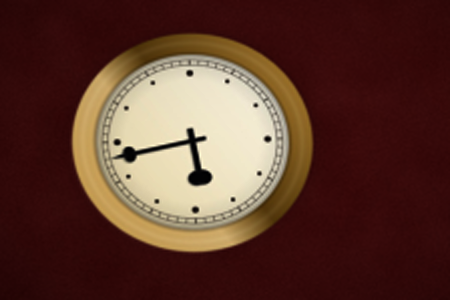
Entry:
**5:43**
